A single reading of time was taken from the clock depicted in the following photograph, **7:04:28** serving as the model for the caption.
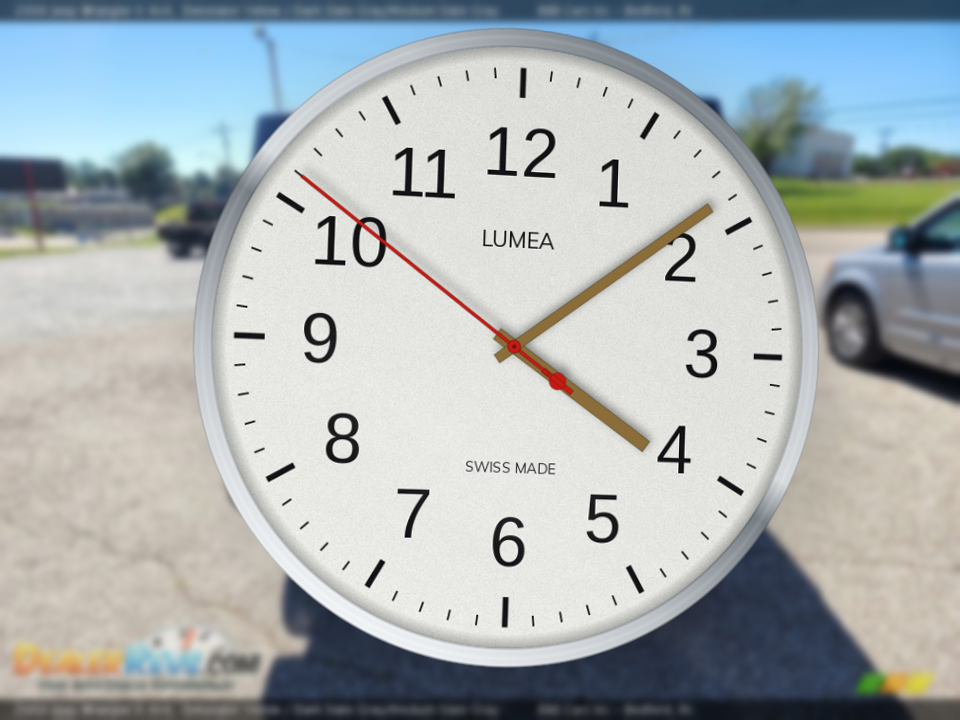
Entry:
**4:08:51**
